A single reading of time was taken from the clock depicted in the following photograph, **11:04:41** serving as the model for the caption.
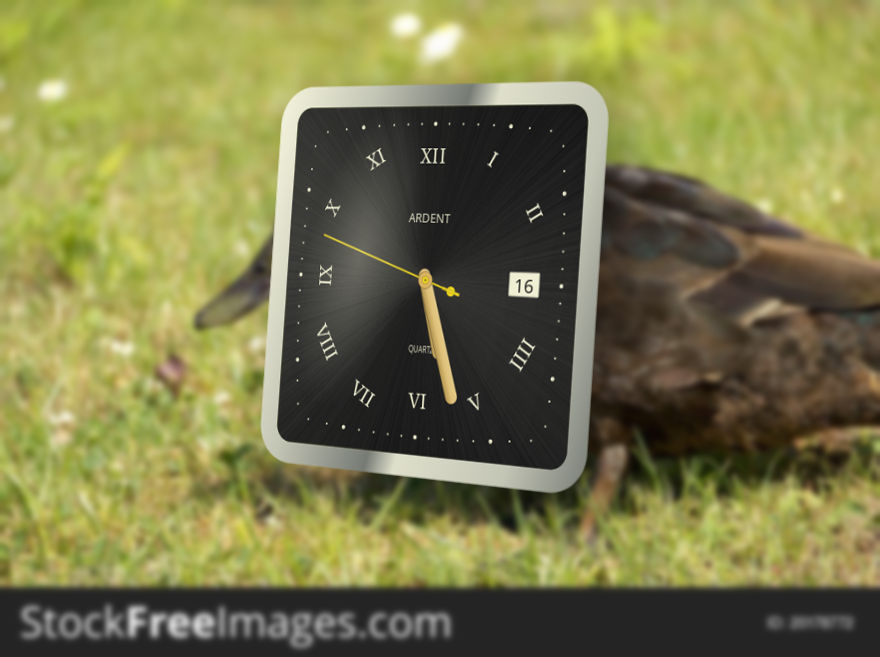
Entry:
**5:26:48**
